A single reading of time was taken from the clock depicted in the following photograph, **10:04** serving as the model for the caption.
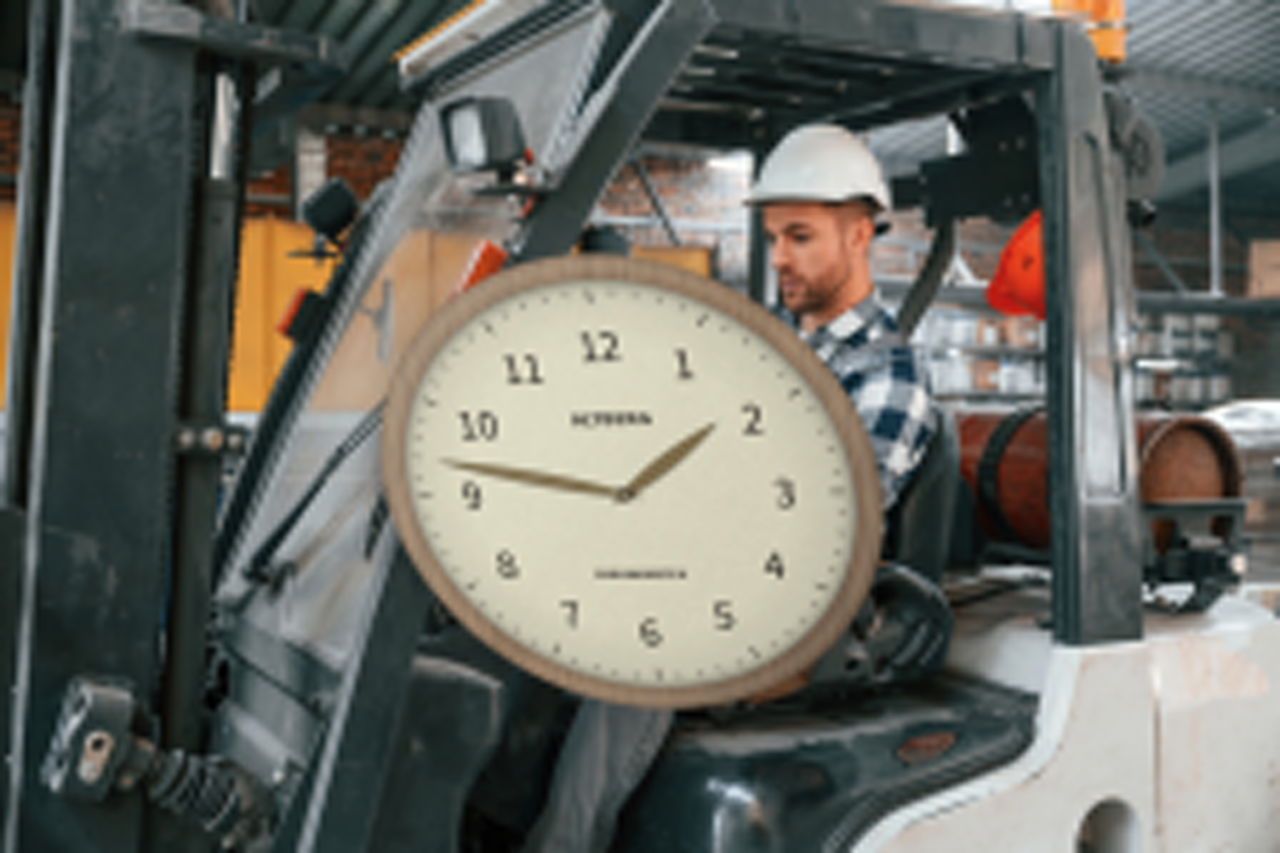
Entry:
**1:47**
